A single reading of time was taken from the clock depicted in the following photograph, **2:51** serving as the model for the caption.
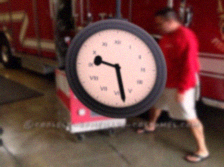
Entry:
**9:28**
